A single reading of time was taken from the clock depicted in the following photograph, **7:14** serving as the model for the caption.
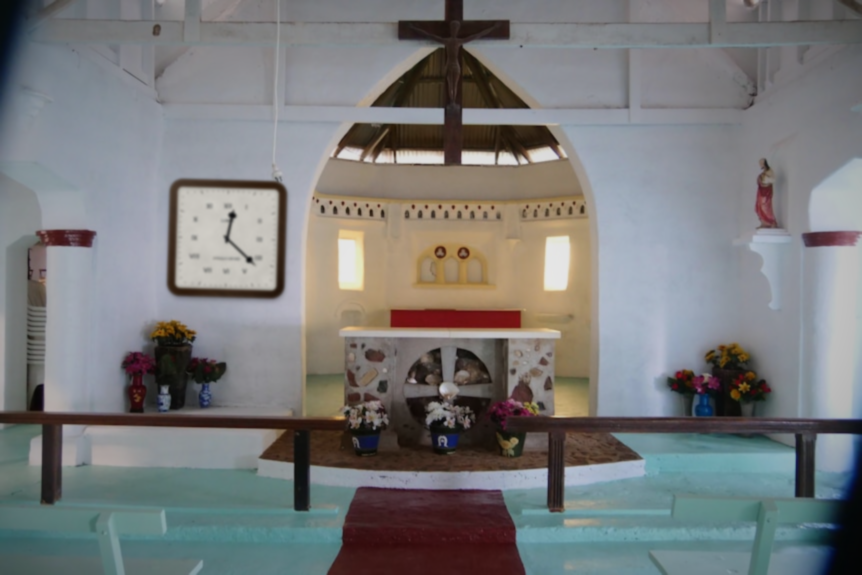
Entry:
**12:22**
